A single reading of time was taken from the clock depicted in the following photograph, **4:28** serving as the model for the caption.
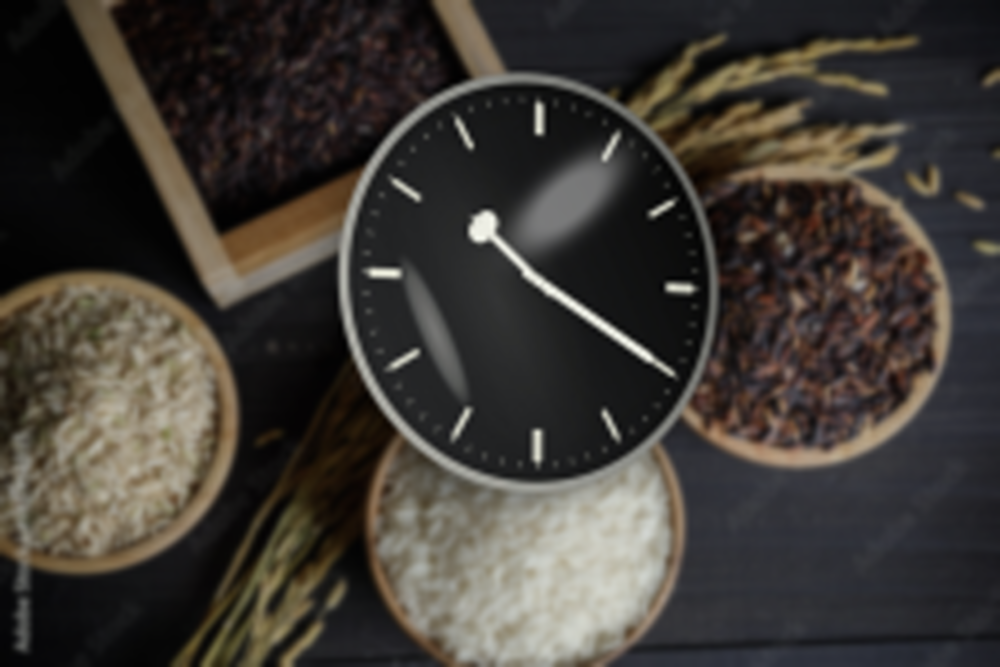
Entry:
**10:20**
